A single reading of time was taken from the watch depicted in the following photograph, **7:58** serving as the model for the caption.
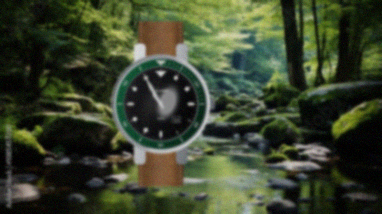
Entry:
**10:55**
